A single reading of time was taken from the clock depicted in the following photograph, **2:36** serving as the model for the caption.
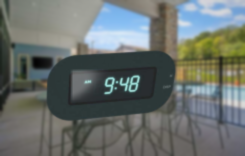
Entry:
**9:48**
